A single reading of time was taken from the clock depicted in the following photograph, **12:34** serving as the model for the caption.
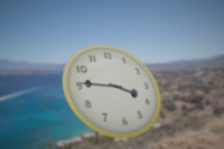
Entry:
**3:46**
